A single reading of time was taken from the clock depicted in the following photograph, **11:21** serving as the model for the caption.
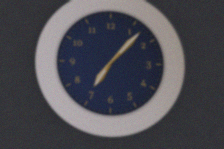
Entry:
**7:07**
